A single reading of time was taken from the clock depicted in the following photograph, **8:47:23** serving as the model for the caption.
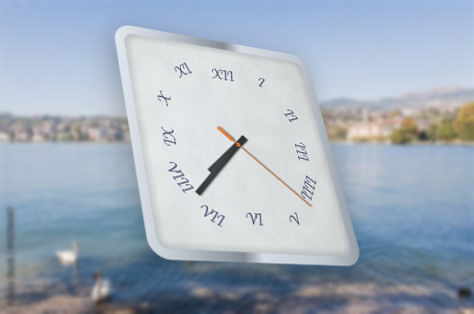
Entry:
**7:37:22**
